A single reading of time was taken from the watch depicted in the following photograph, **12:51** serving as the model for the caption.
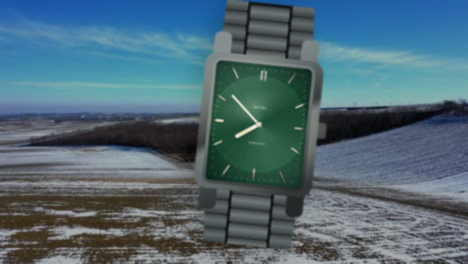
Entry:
**7:52**
